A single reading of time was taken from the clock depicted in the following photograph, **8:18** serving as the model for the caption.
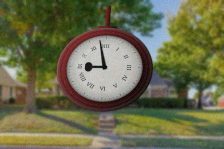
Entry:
**8:58**
